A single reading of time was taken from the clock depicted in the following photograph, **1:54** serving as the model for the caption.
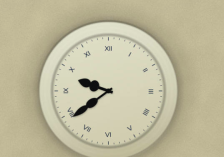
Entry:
**9:39**
